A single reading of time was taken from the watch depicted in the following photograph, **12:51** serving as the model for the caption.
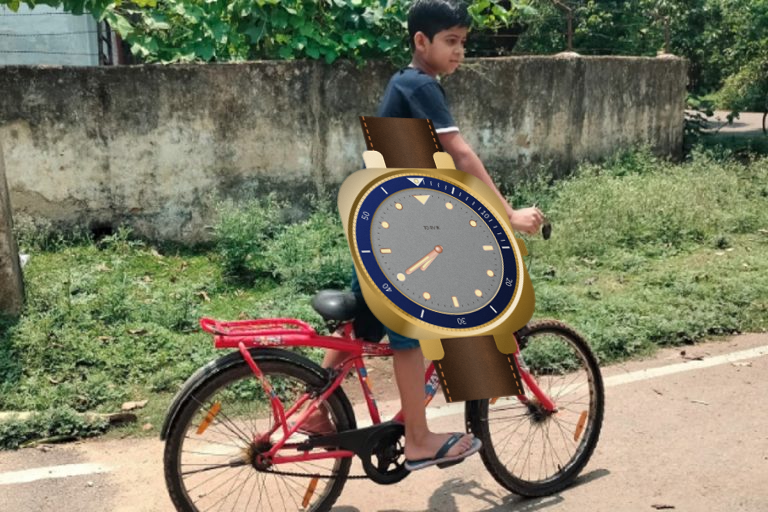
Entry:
**7:40**
